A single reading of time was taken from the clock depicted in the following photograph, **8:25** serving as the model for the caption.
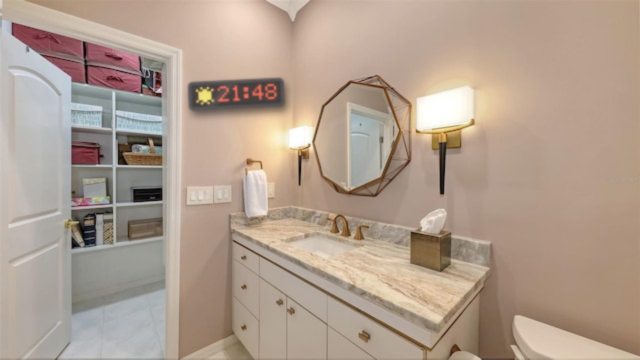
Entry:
**21:48**
